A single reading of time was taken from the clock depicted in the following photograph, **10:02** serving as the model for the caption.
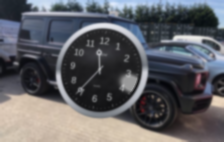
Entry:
**11:36**
